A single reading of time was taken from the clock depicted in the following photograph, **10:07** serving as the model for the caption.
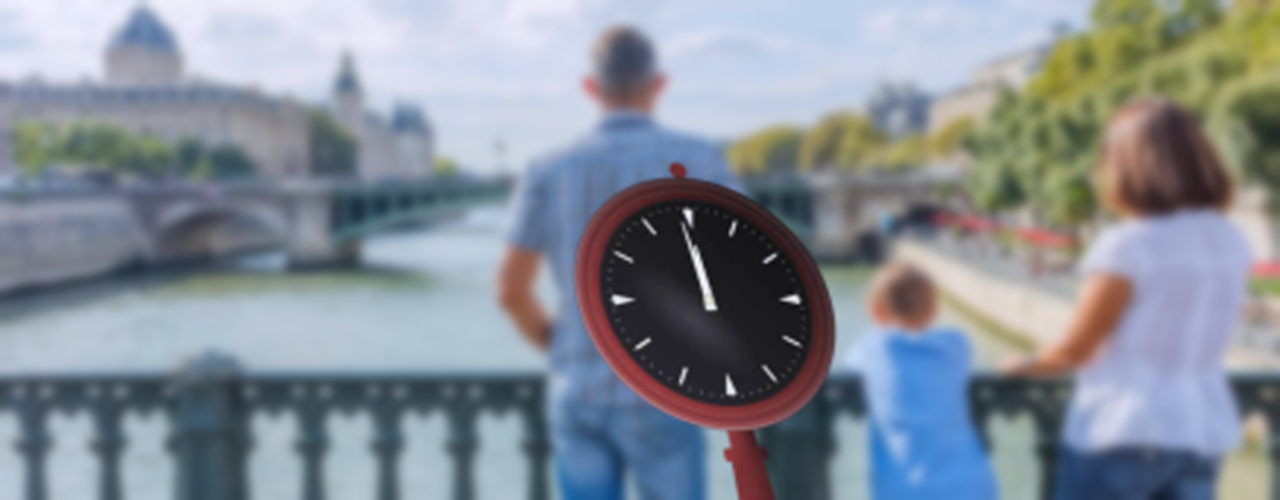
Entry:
**11:59**
